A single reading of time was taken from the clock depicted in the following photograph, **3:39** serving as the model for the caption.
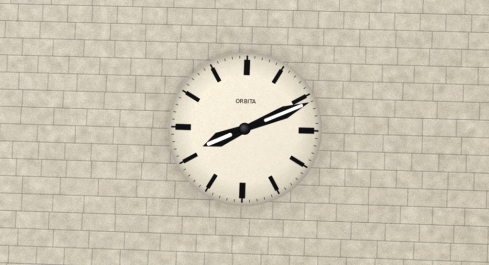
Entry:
**8:11**
